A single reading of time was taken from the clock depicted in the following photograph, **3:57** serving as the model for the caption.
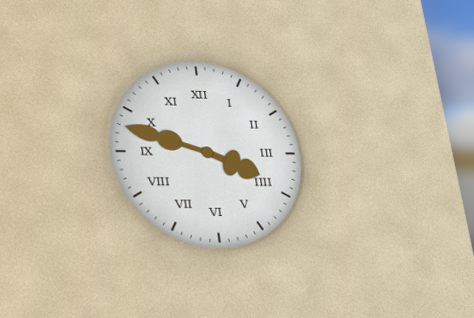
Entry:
**3:48**
